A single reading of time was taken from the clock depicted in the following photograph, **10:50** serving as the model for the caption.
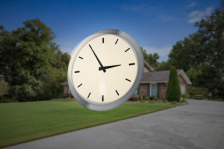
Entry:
**2:55**
